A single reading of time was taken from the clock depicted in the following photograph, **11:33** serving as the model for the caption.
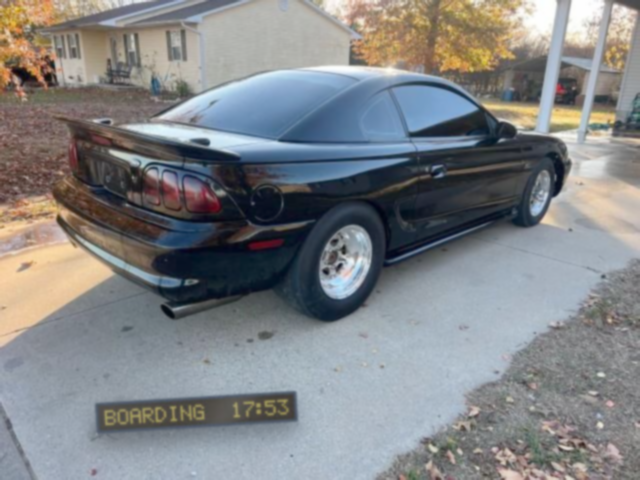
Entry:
**17:53**
